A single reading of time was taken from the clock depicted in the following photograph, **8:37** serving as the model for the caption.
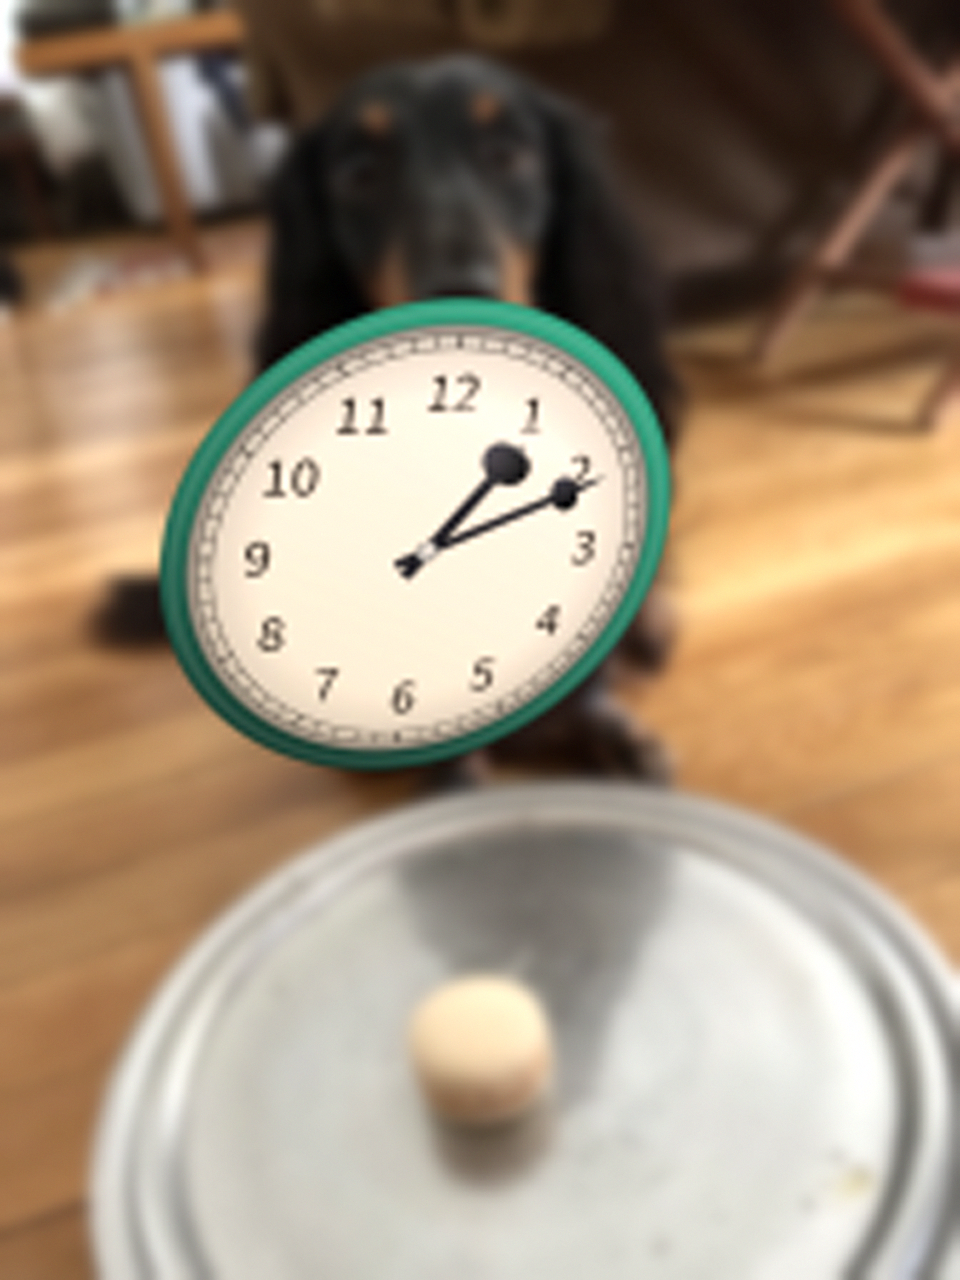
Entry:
**1:11**
